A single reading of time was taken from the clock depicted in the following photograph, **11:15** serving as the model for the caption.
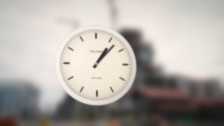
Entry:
**1:07**
